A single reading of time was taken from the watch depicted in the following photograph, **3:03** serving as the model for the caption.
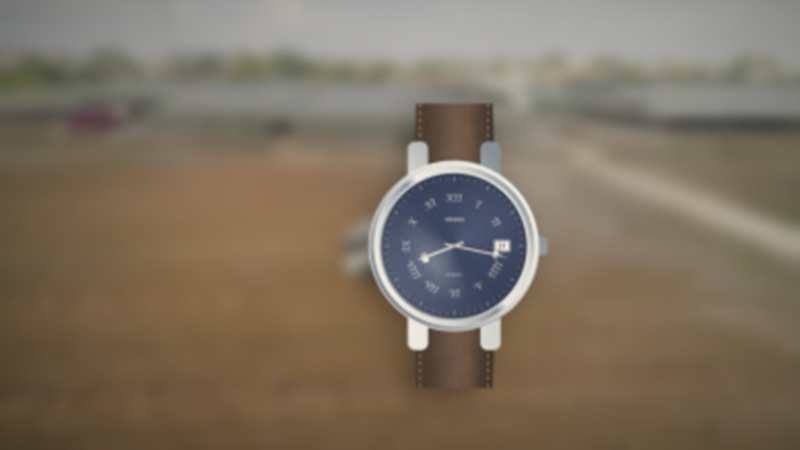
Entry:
**8:17**
